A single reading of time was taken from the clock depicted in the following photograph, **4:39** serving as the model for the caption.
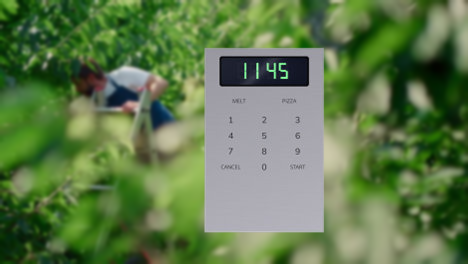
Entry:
**11:45**
